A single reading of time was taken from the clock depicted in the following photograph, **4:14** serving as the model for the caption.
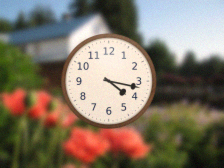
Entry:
**4:17**
